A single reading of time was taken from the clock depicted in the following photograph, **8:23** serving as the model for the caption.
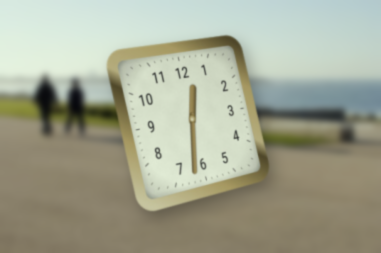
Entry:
**12:32**
